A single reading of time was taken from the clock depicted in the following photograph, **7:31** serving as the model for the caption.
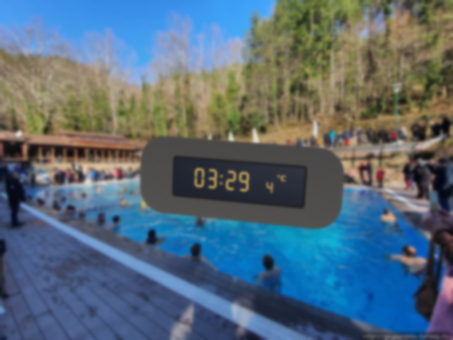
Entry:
**3:29**
